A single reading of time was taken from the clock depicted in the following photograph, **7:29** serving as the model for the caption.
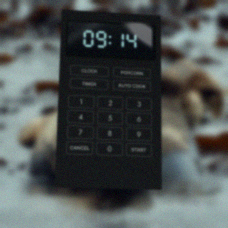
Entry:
**9:14**
